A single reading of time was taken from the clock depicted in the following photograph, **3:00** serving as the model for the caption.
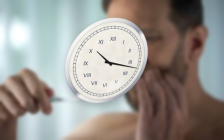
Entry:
**10:17**
